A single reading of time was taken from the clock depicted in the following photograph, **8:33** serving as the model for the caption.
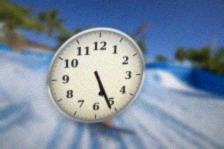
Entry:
**5:26**
